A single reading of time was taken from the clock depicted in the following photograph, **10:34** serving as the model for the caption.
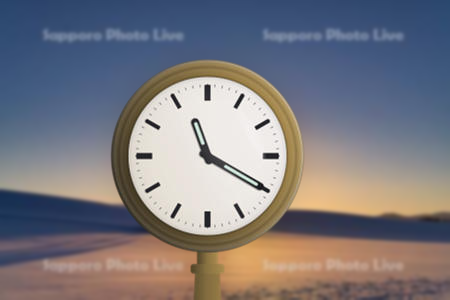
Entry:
**11:20**
